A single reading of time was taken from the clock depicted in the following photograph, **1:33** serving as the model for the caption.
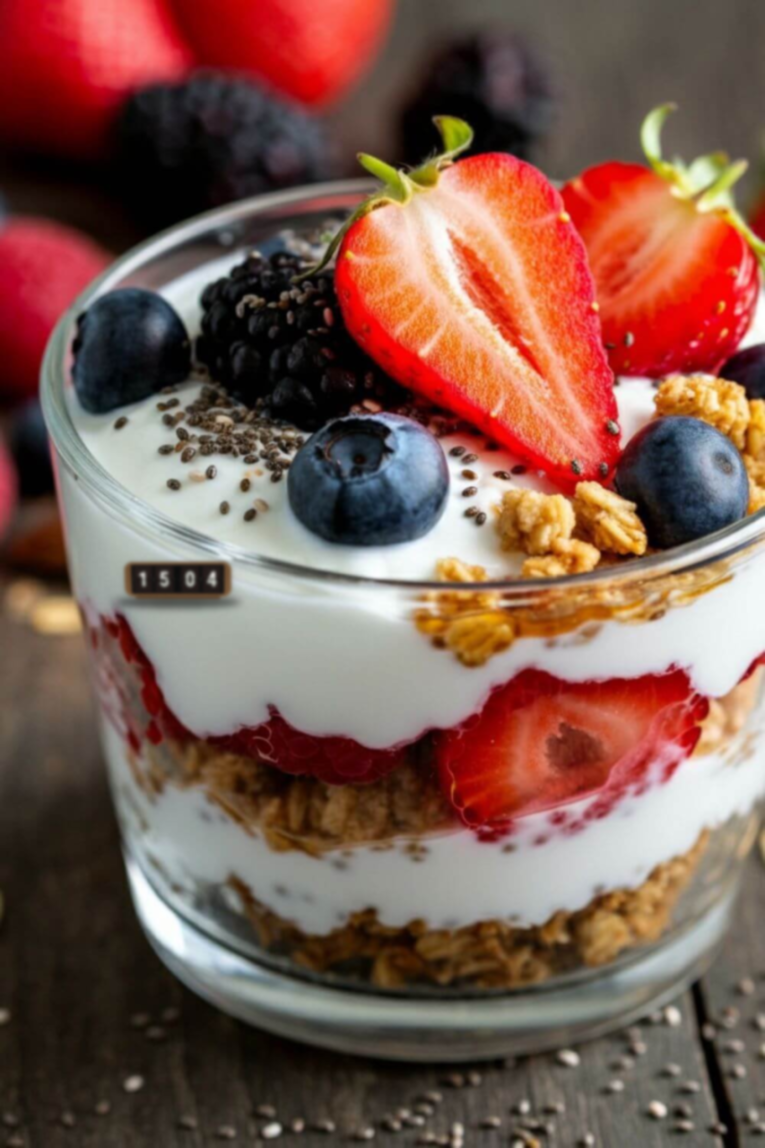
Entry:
**15:04**
